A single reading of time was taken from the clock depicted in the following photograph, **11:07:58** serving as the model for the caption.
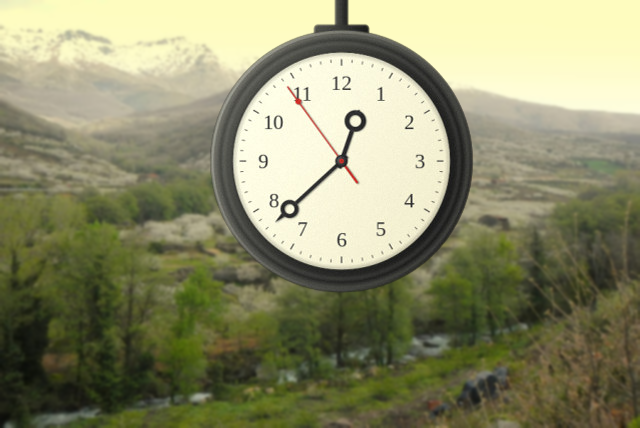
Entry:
**12:37:54**
